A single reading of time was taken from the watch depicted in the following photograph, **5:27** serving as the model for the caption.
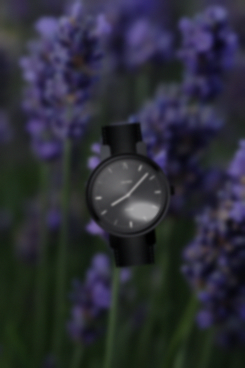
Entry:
**8:08**
